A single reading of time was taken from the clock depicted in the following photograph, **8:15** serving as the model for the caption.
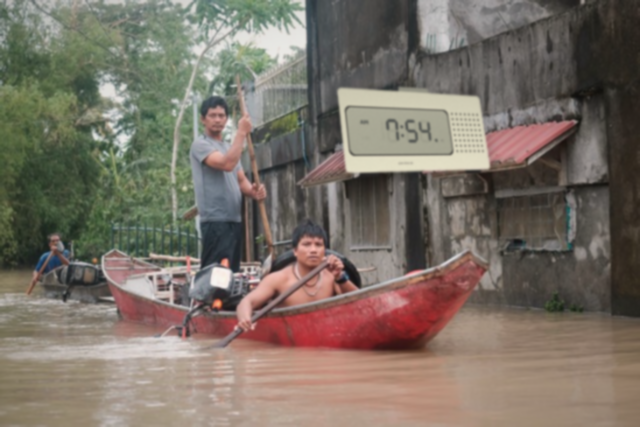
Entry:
**7:54**
